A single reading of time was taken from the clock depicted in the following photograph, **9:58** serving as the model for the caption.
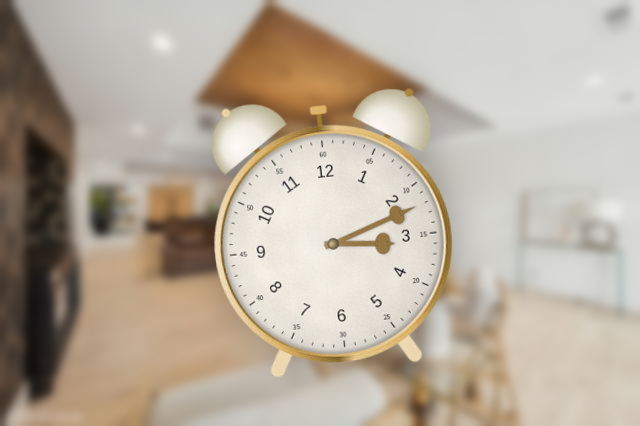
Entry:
**3:12**
